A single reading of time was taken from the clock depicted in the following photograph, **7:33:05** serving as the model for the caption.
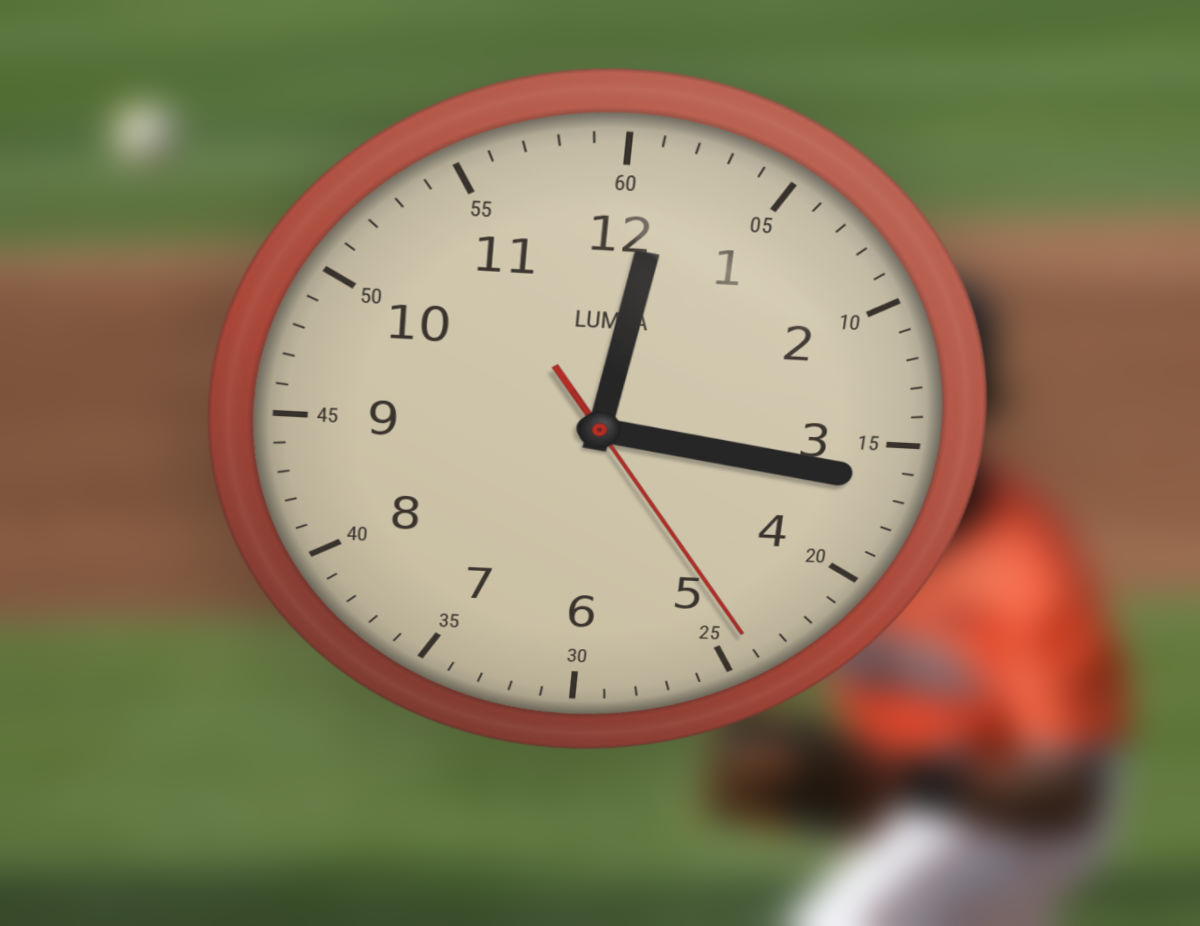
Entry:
**12:16:24**
